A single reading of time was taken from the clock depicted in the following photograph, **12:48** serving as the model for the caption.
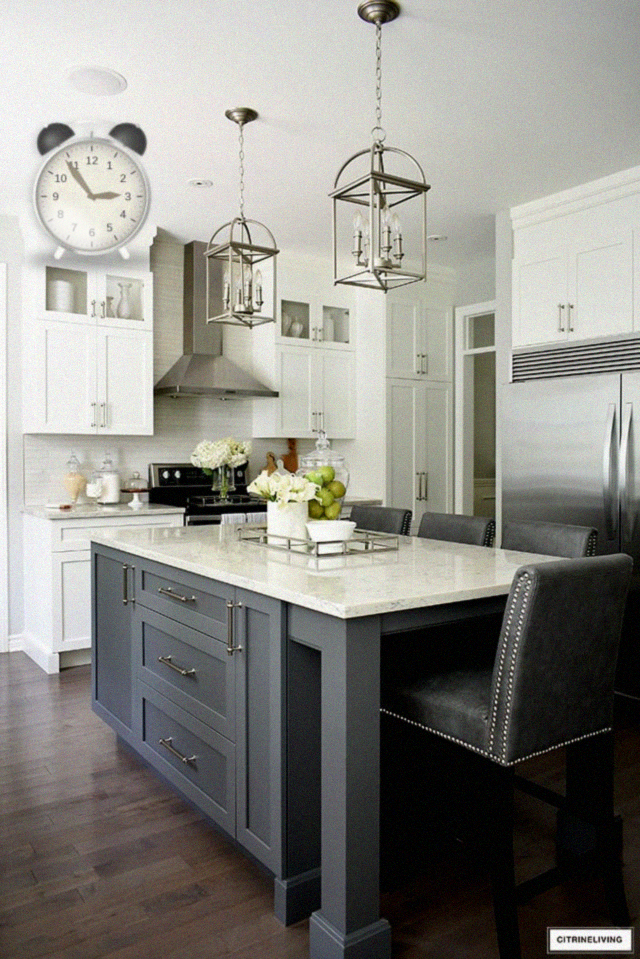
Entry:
**2:54**
